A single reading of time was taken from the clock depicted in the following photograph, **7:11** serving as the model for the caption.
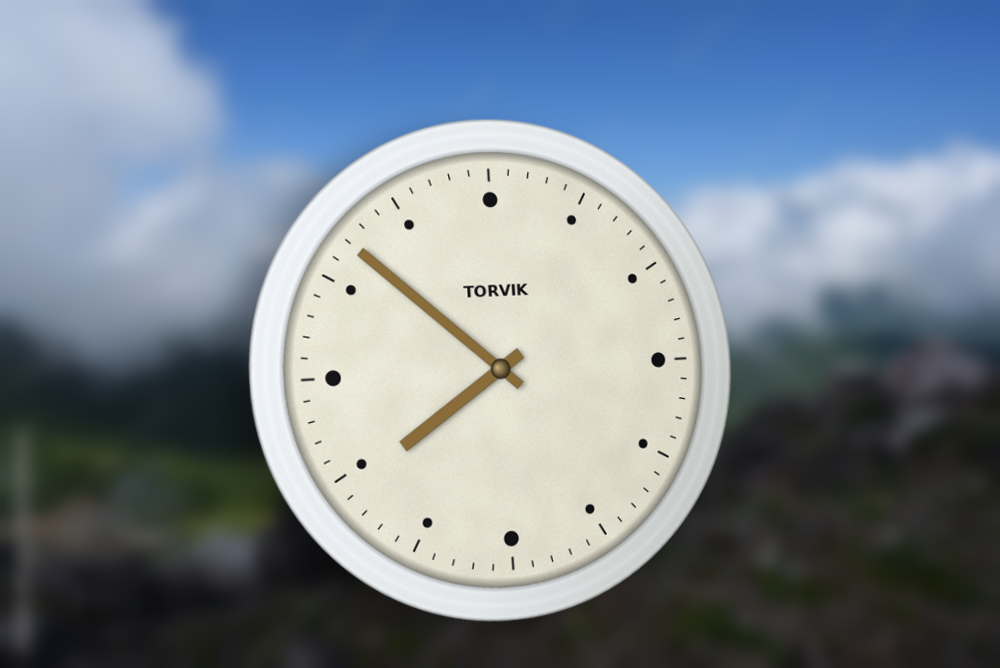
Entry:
**7:52**
